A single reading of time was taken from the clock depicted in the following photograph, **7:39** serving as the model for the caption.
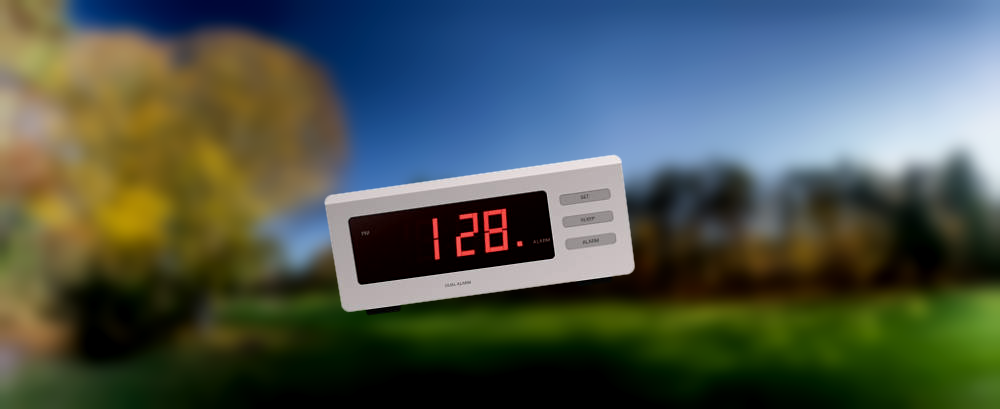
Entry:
**1:28**
